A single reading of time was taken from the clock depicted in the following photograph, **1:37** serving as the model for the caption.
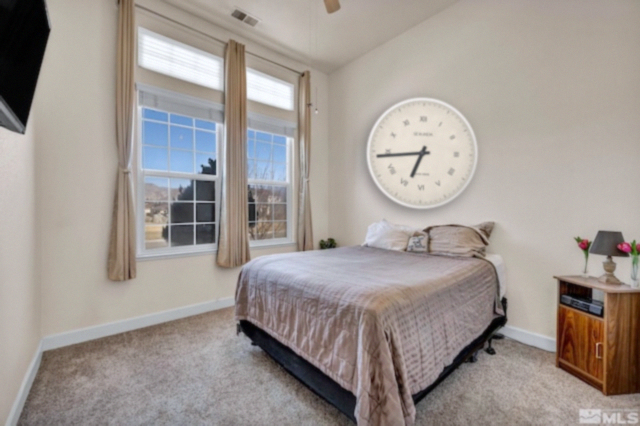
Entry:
**6:44**
